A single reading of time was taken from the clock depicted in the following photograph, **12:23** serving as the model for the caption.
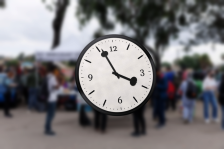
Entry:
**3:56**
